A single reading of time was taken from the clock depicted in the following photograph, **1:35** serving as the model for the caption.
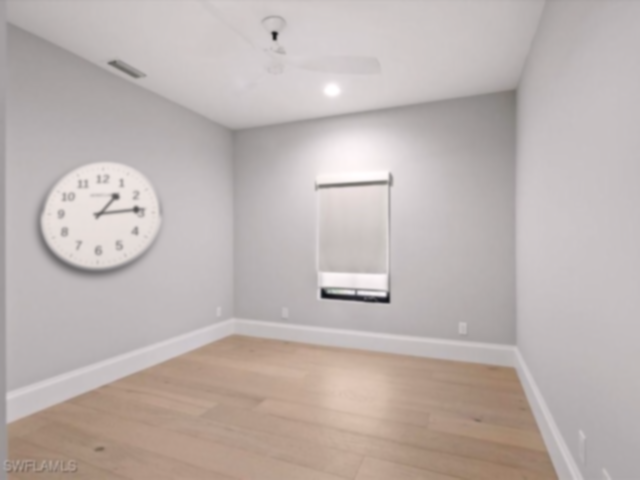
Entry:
**1:14**
